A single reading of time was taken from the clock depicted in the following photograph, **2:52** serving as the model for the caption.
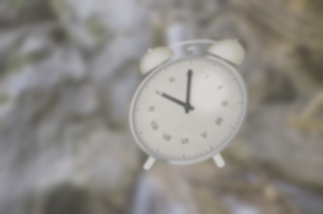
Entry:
**10:00**
